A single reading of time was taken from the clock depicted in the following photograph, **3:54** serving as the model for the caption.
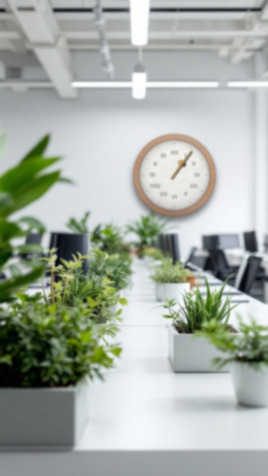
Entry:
**1:06**
